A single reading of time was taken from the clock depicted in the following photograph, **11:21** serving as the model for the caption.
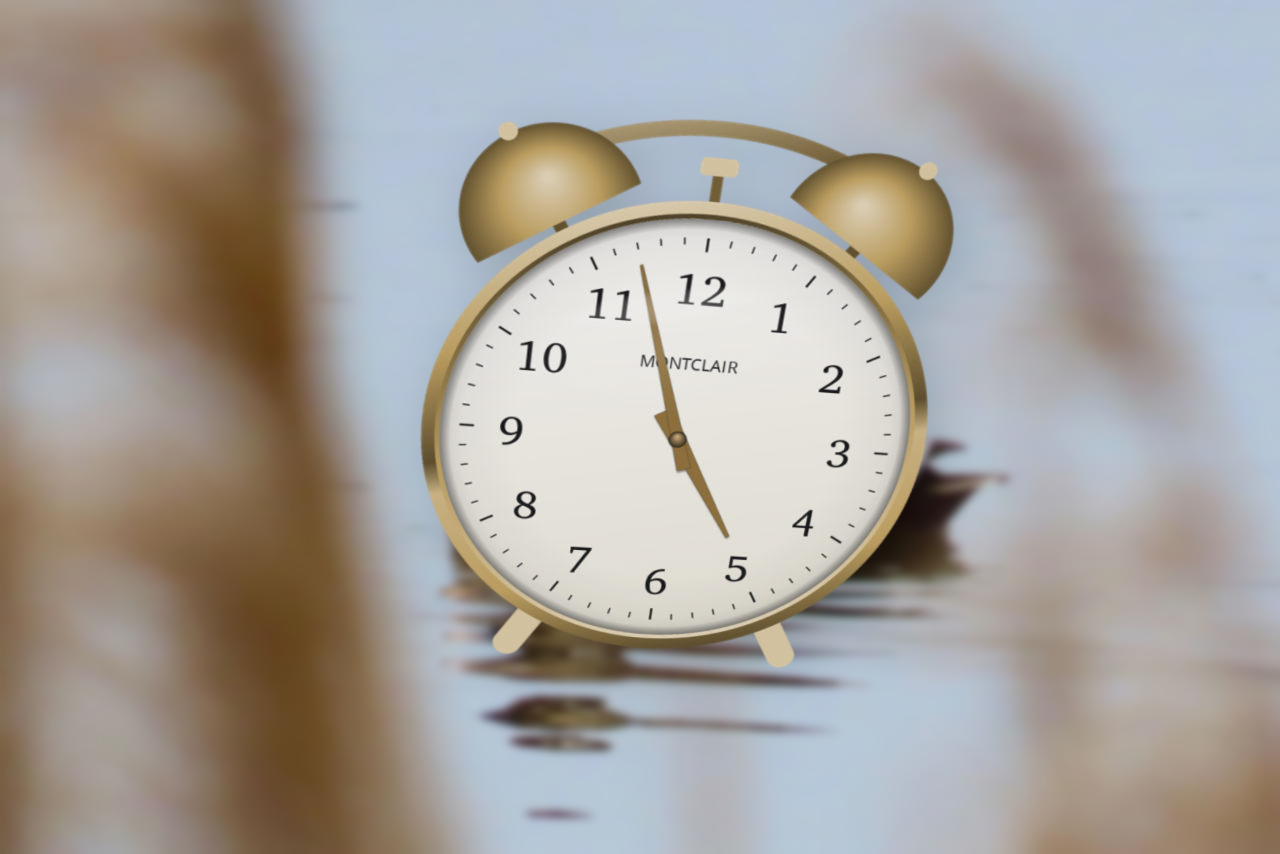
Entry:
**4:57**
